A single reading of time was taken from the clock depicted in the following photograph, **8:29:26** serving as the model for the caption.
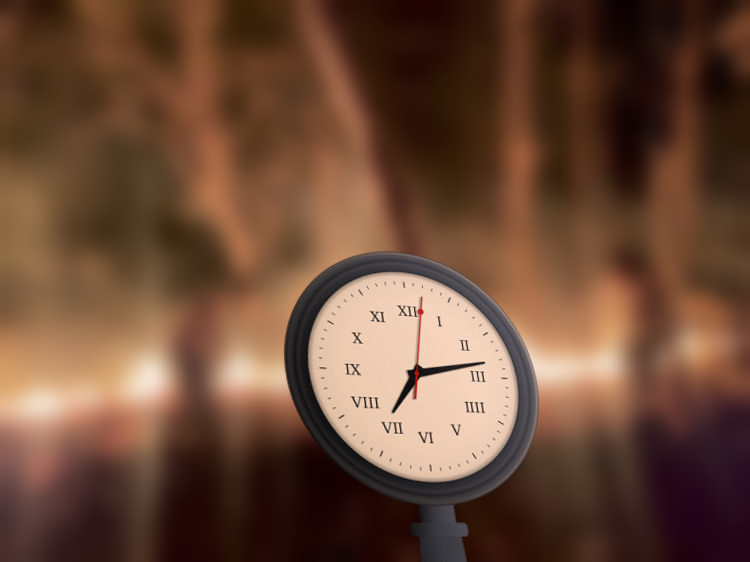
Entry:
**7:13:02**
